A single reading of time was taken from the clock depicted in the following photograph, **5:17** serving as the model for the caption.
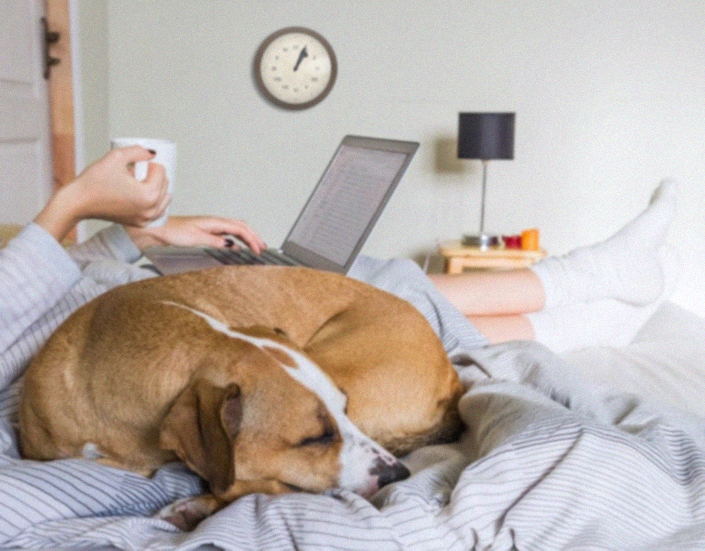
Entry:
**1:04**
